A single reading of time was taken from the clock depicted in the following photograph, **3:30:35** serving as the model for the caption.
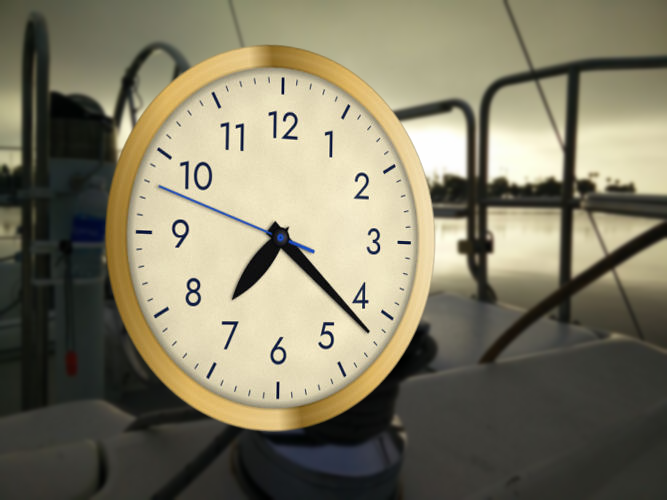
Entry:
**7:21:48**
